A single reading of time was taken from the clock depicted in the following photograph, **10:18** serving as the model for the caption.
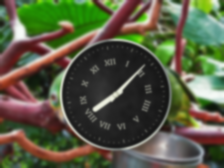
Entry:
**8:09**
